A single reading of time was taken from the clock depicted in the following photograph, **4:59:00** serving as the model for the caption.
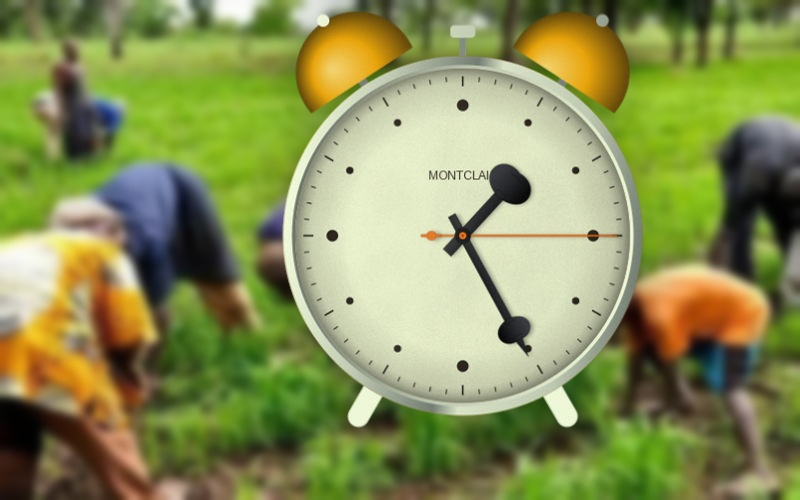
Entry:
**1:25:15**
